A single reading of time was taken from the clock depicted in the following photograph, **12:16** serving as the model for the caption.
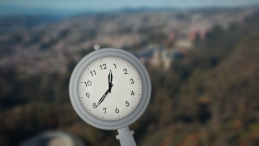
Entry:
**12:39**
